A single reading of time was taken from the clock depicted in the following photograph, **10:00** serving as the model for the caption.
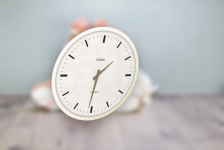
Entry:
**1:31**
